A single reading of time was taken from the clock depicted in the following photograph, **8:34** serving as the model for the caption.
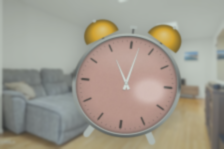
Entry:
**11:02**
